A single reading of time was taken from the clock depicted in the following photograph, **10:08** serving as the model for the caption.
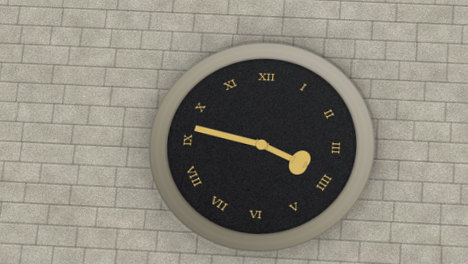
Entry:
**3:47**
